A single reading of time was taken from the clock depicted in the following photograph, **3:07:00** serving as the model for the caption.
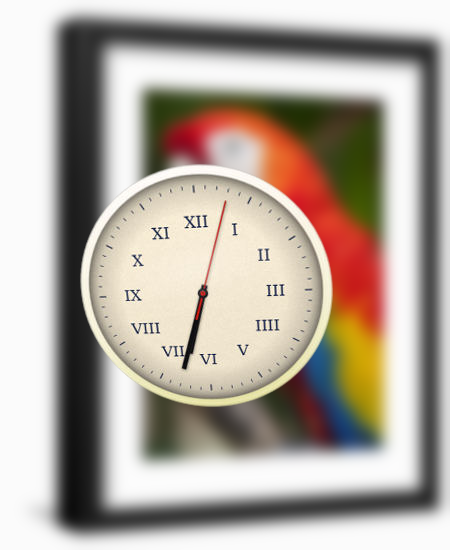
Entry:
**6:33:03**
